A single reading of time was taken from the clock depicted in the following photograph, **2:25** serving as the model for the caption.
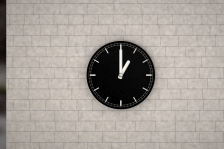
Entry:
**1:00**
